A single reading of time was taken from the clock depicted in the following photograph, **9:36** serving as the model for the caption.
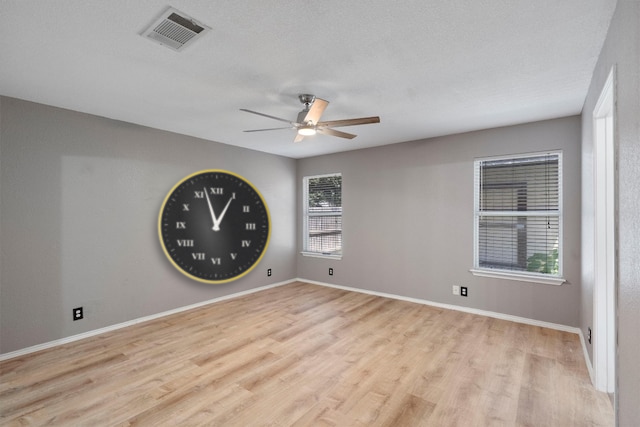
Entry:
**12:57**
